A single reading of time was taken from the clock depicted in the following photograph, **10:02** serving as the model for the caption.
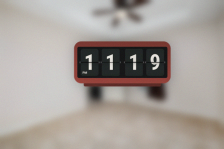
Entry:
**11:19**
